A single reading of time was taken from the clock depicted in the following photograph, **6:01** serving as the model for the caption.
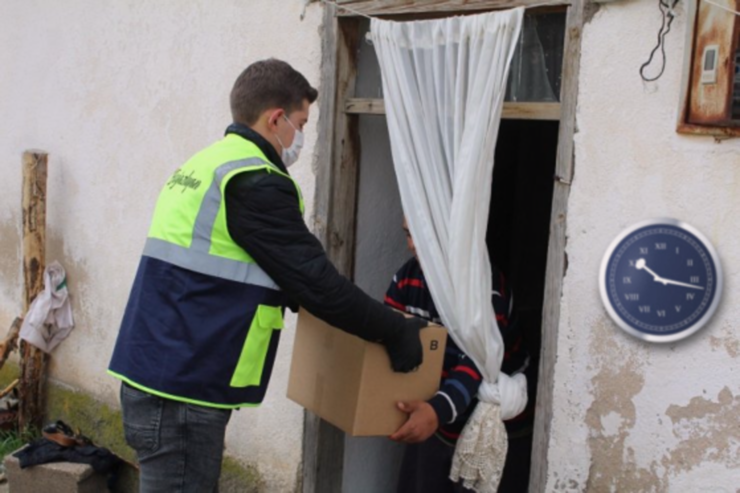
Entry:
**10:17**
